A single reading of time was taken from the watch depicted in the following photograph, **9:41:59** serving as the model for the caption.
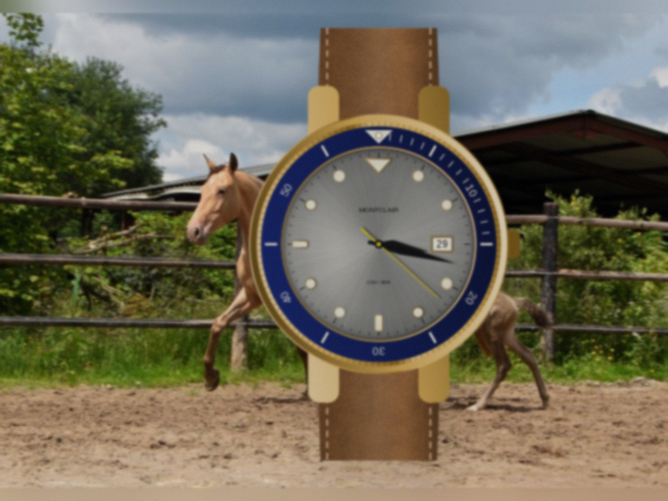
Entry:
**3:17:22**
